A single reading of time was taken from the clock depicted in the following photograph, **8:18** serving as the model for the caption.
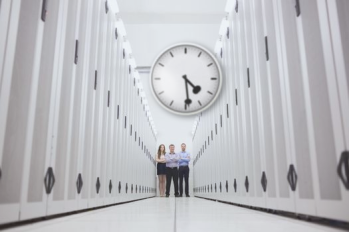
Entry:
**4:29**
